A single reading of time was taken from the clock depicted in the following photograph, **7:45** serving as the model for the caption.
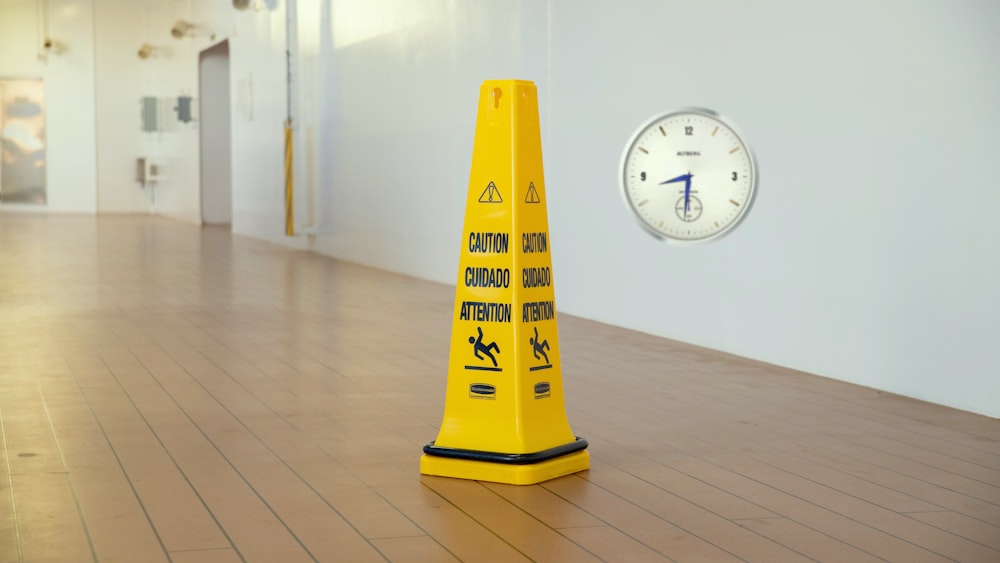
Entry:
**8:31**
